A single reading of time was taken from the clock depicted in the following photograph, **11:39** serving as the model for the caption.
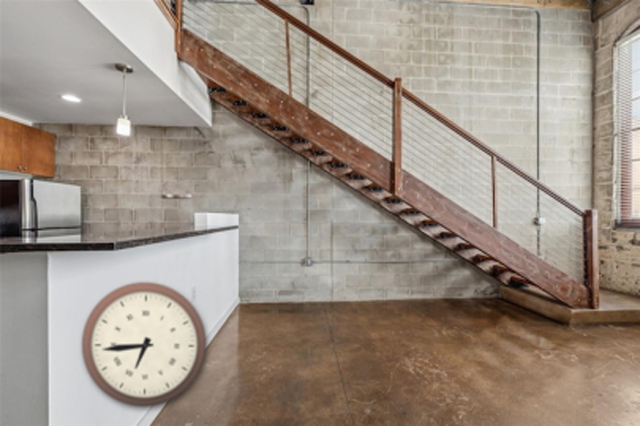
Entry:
**6:44**
